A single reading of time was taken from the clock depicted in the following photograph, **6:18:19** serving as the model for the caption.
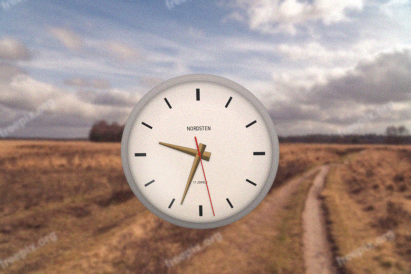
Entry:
**9:33:28**
